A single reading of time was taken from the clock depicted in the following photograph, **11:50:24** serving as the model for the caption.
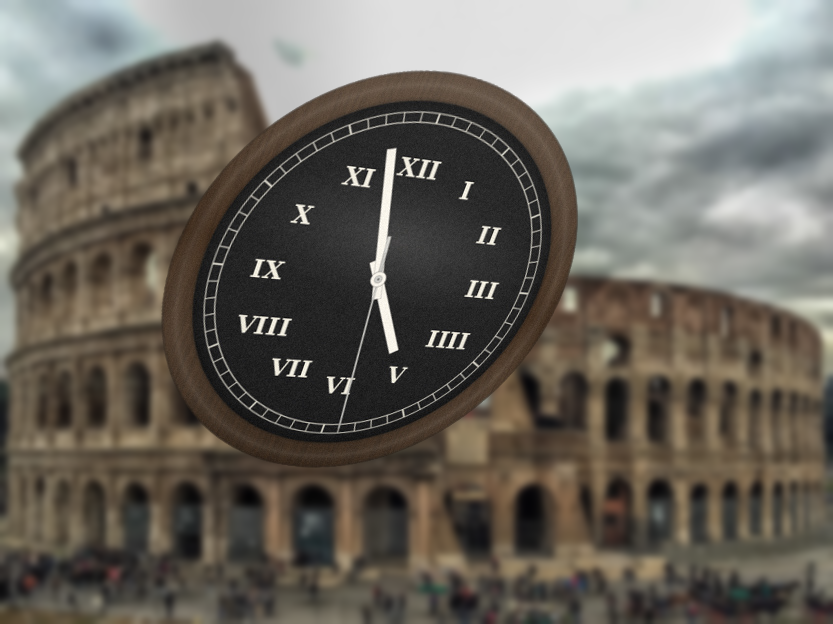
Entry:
**4:57:29**
